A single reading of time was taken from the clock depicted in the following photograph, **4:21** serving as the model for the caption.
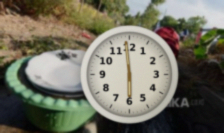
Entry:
**5:59**
